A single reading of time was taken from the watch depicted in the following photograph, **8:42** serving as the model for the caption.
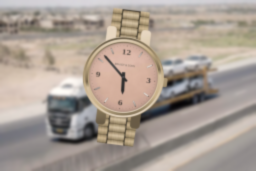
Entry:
**5:52**
